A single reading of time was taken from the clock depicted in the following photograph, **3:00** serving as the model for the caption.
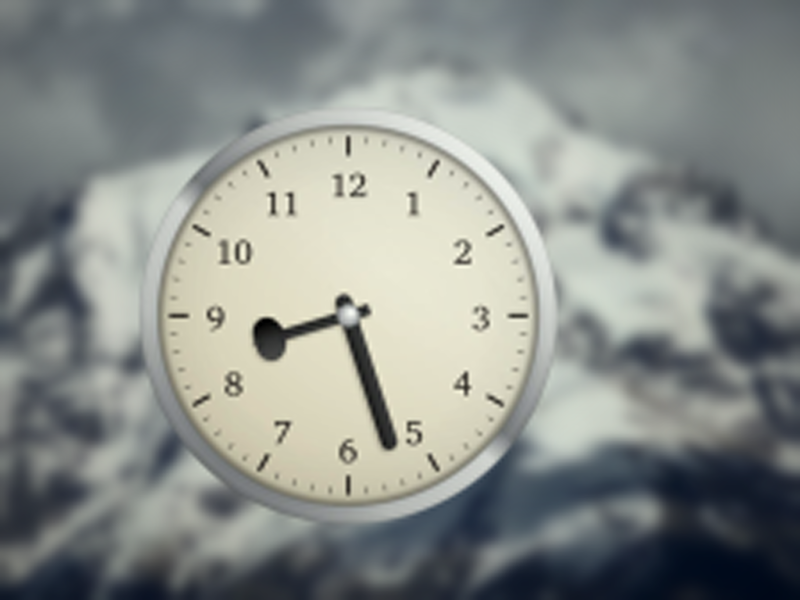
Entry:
**8:27**
